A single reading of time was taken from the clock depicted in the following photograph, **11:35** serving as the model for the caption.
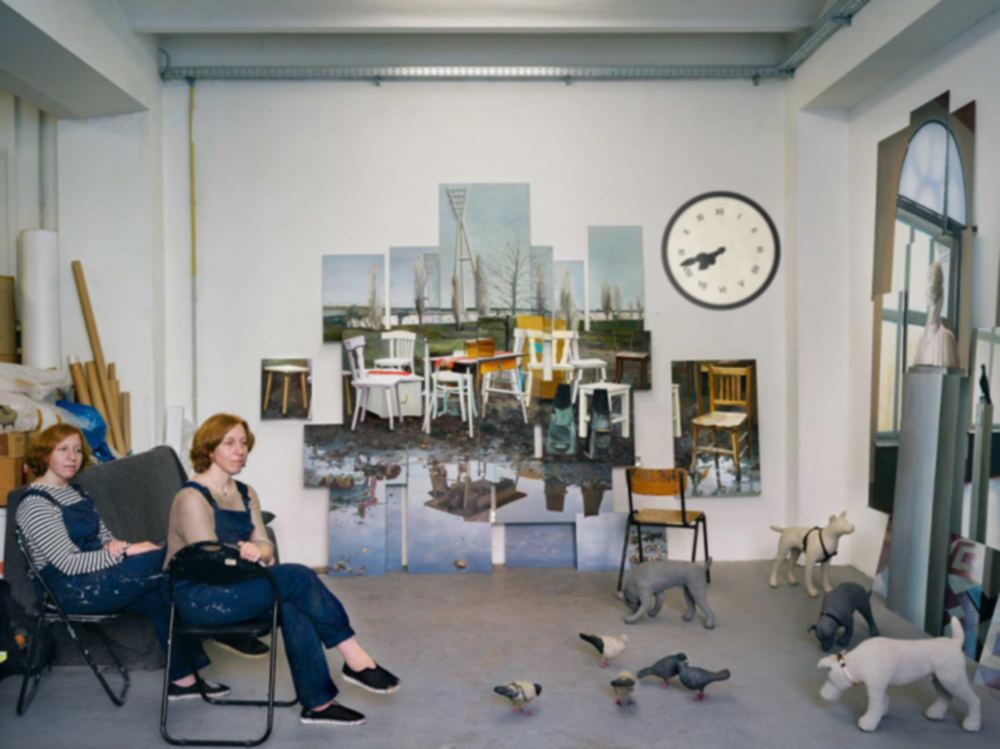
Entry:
**7:42**
